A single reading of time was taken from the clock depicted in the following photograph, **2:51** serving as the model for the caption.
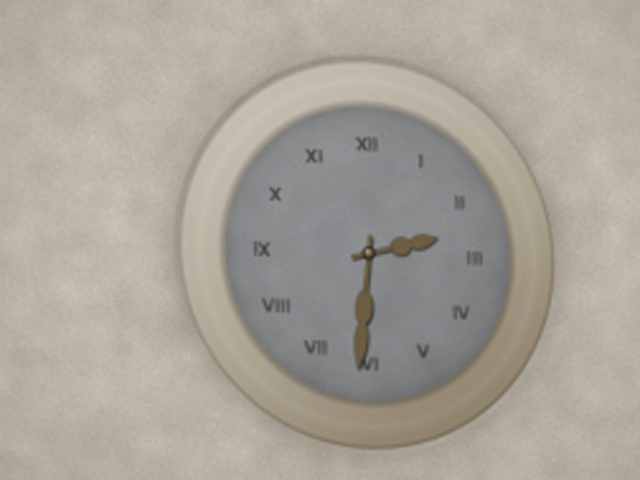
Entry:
**2:31**
